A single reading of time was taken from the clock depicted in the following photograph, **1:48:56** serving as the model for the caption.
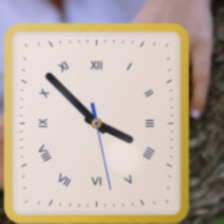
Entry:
**3:52:28**
